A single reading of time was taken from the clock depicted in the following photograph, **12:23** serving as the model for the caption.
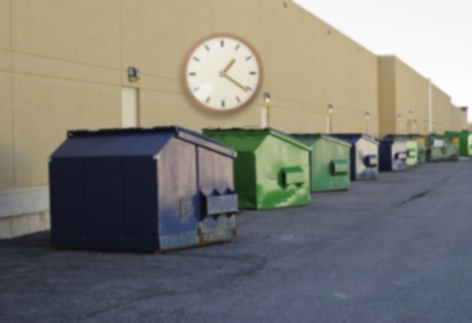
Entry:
**1:21**
